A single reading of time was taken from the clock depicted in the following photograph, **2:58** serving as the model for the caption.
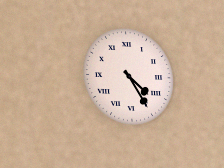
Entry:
**4:25**
